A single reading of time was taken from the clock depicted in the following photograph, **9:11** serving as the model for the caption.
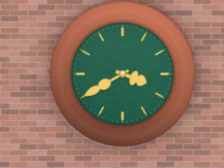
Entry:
**3:40**
